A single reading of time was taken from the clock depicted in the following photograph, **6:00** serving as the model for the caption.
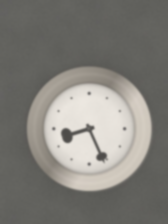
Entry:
**8:26**
